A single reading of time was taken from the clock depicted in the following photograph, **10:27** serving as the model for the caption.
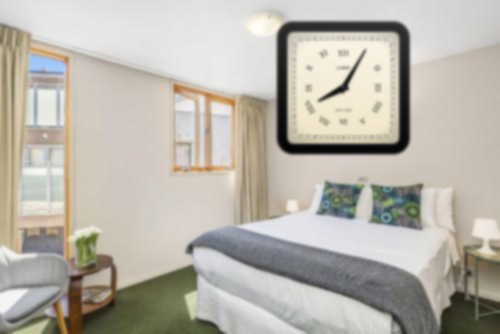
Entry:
**8:05**
